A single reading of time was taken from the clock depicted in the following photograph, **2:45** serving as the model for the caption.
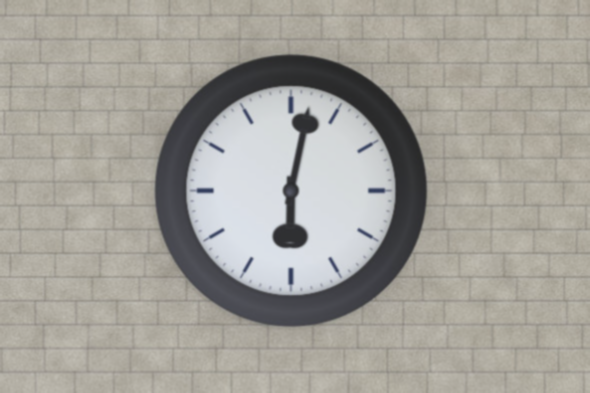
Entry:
**6:02**
